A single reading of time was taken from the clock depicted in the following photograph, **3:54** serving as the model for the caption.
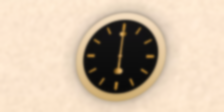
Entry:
**6:00**
